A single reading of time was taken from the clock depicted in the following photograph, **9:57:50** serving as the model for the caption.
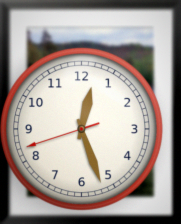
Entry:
**12:26:42**
